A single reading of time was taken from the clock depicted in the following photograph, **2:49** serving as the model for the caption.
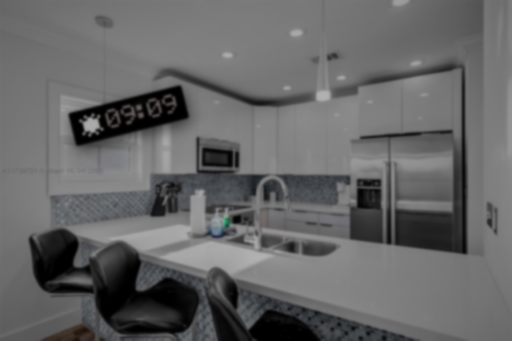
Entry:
**9:09**
